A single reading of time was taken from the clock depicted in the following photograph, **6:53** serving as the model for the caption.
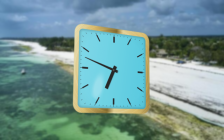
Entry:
**6:48**
